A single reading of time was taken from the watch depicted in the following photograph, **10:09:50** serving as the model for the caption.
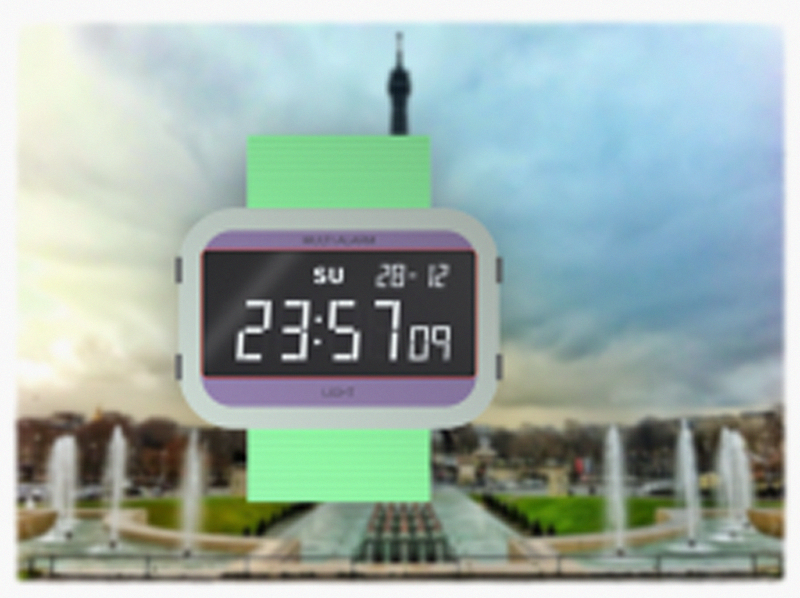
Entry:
**23:57:09**
